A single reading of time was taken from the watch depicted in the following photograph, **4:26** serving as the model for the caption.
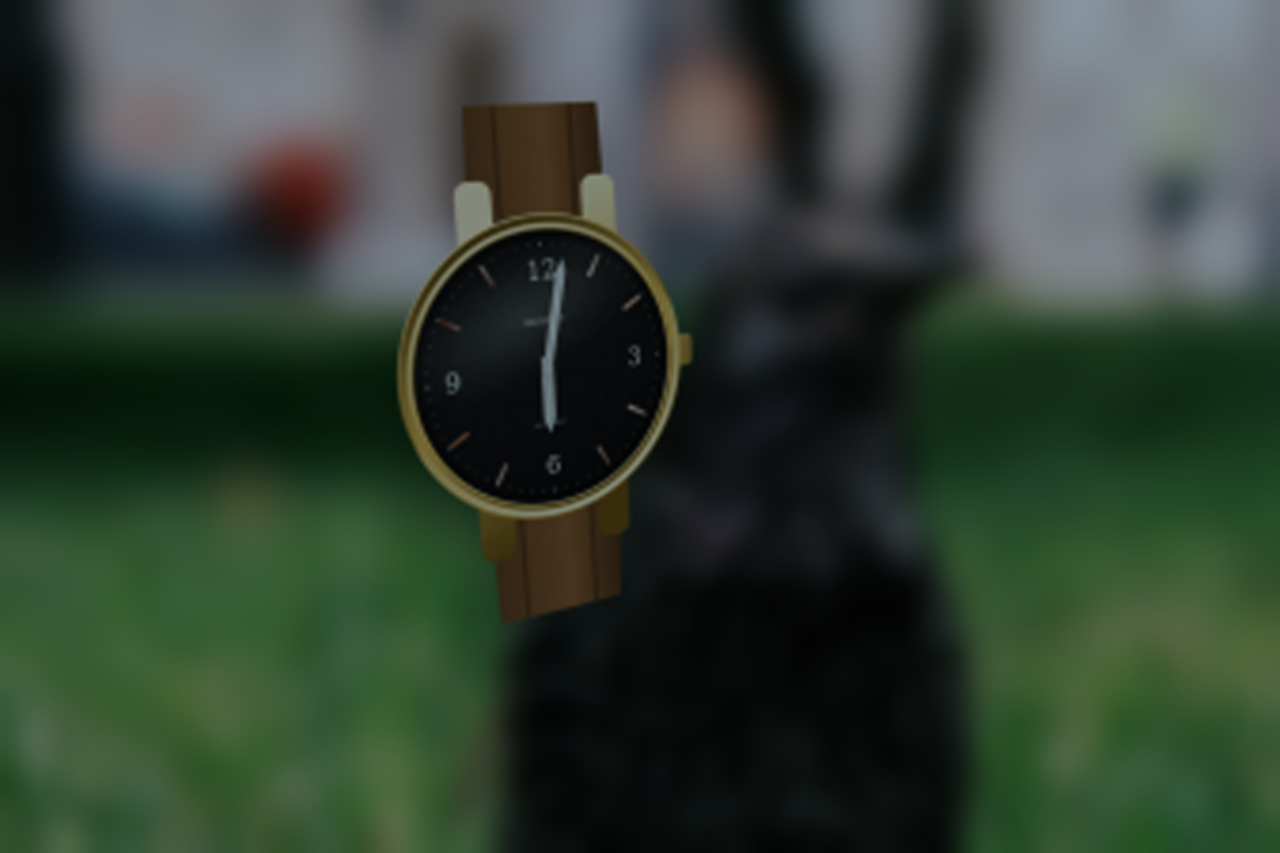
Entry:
**6:02**
